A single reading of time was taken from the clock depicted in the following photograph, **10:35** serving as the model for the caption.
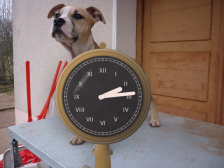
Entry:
**2:14**
